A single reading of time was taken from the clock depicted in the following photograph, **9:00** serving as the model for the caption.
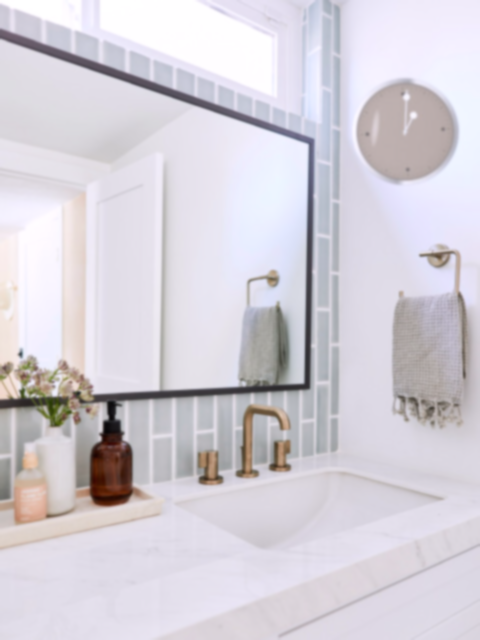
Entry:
**1:01**
